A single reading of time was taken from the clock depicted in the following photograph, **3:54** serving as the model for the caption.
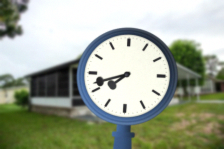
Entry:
**7:42**
